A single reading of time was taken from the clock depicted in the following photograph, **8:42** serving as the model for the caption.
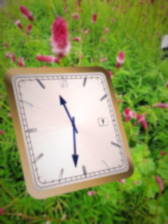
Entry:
**11:32**
